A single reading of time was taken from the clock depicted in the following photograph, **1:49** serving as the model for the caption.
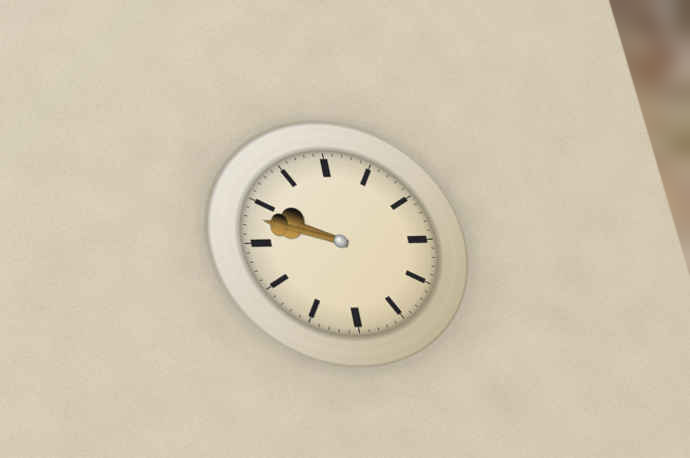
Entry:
**9:48**
